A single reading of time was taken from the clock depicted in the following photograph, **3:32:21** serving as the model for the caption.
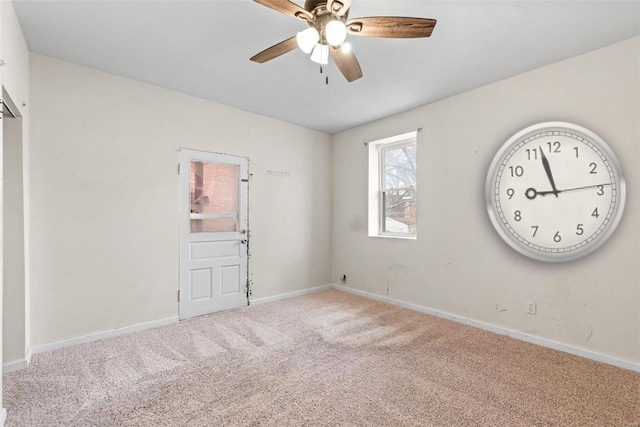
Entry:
**8:57:14**
